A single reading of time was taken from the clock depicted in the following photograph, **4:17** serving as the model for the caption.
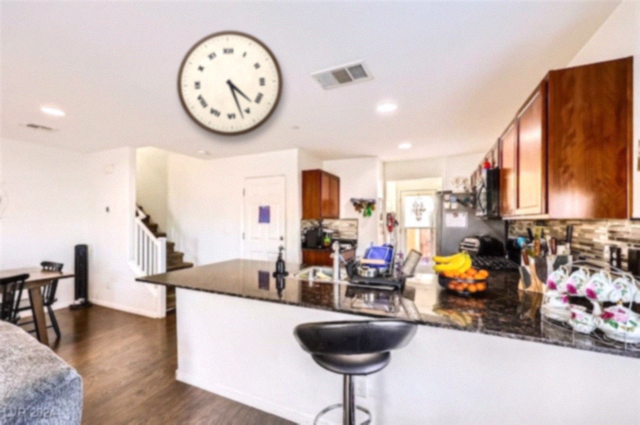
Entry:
**4:27**
